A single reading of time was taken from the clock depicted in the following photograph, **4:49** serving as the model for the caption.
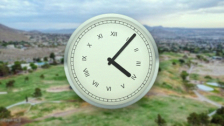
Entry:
**4:06**
